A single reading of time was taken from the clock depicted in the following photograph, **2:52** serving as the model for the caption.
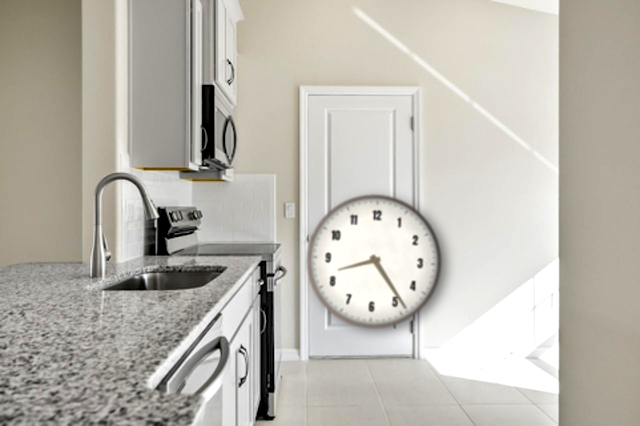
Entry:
**8:24**
